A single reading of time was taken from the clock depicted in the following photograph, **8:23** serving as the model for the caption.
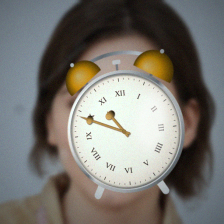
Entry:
**10:49**
